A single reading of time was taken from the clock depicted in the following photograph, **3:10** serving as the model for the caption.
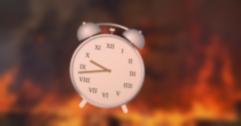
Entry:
**9:43**
